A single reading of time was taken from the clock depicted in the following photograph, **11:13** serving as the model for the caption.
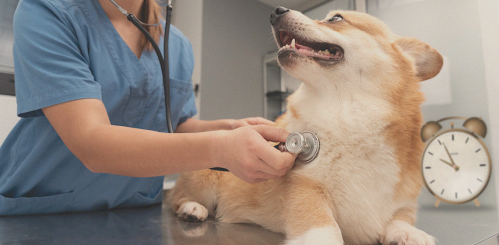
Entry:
**9:56**
